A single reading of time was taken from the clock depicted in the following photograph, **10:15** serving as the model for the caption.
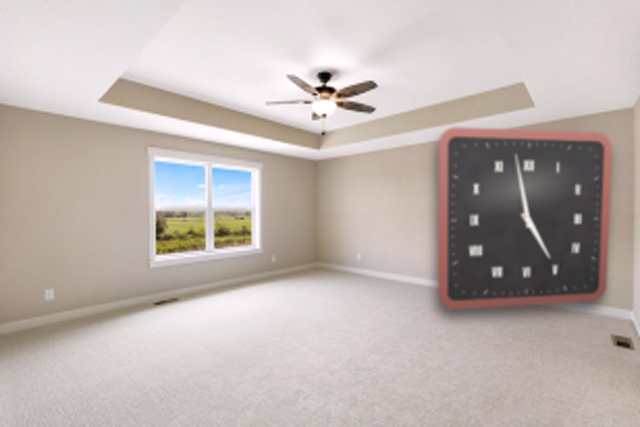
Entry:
**4:58**
